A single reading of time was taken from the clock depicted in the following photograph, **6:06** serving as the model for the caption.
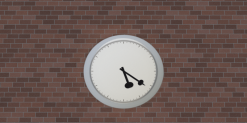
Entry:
**5:21**
